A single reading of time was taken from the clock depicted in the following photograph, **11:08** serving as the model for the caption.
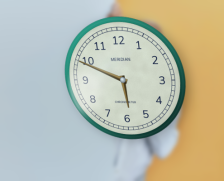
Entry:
**5:49**
